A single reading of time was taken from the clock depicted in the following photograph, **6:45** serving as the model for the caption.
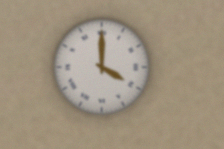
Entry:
**4:00**
